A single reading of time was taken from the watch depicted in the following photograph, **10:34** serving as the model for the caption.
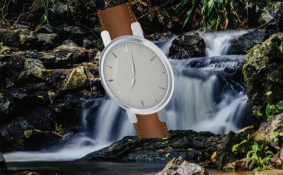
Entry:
**7:02**
